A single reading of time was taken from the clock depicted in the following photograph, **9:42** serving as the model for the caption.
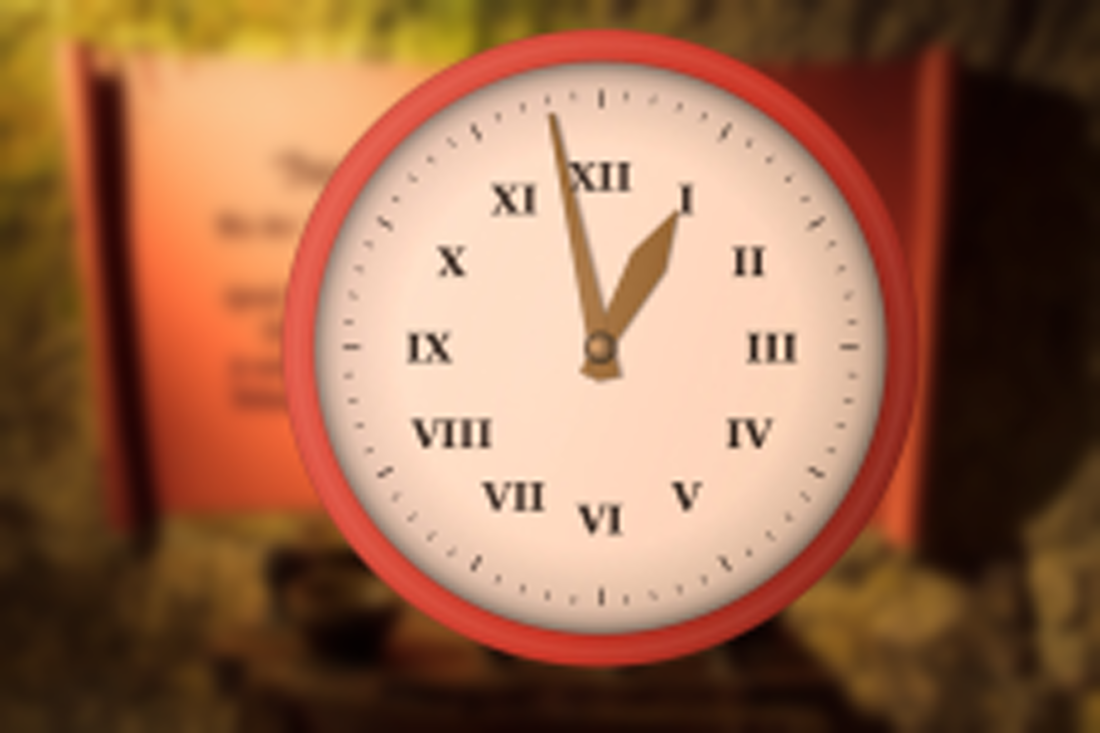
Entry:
**12:58**
